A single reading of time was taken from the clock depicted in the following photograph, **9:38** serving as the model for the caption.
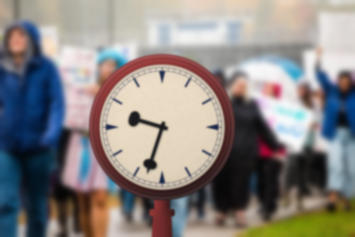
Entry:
**9:33**
